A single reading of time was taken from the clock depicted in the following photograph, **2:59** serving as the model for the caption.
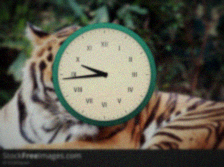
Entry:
**9:44**
